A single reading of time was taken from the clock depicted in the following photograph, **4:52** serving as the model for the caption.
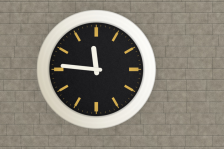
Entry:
**11:46**
